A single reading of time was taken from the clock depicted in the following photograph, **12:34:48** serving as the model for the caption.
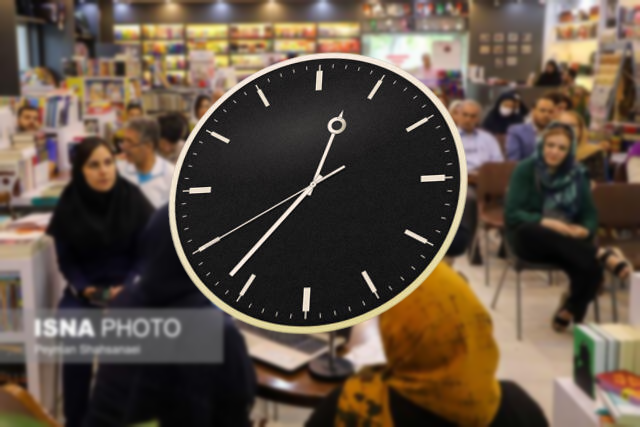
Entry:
**12:36:40**
